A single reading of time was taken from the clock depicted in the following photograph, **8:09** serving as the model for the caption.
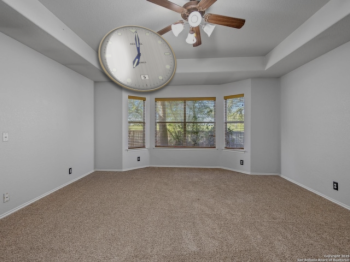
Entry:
**7:01**
